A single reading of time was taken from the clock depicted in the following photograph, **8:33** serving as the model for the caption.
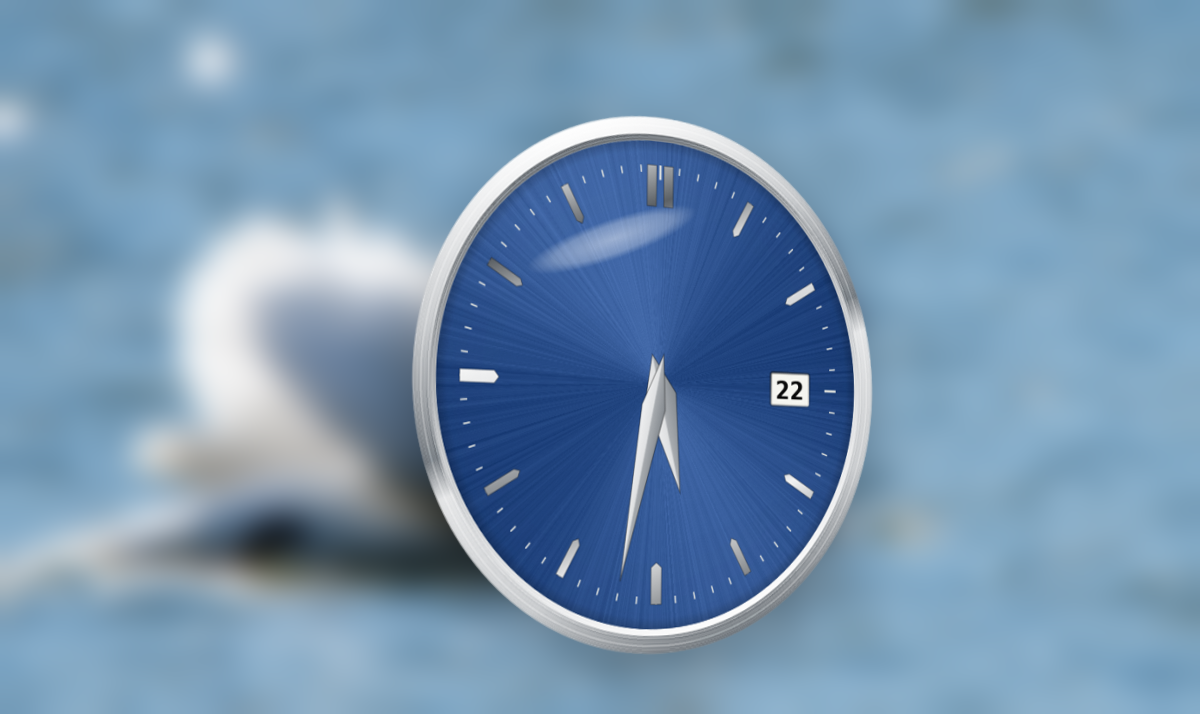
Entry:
**5:32**
